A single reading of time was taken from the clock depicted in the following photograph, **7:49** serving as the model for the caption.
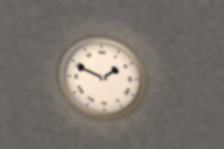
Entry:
**1:49**
